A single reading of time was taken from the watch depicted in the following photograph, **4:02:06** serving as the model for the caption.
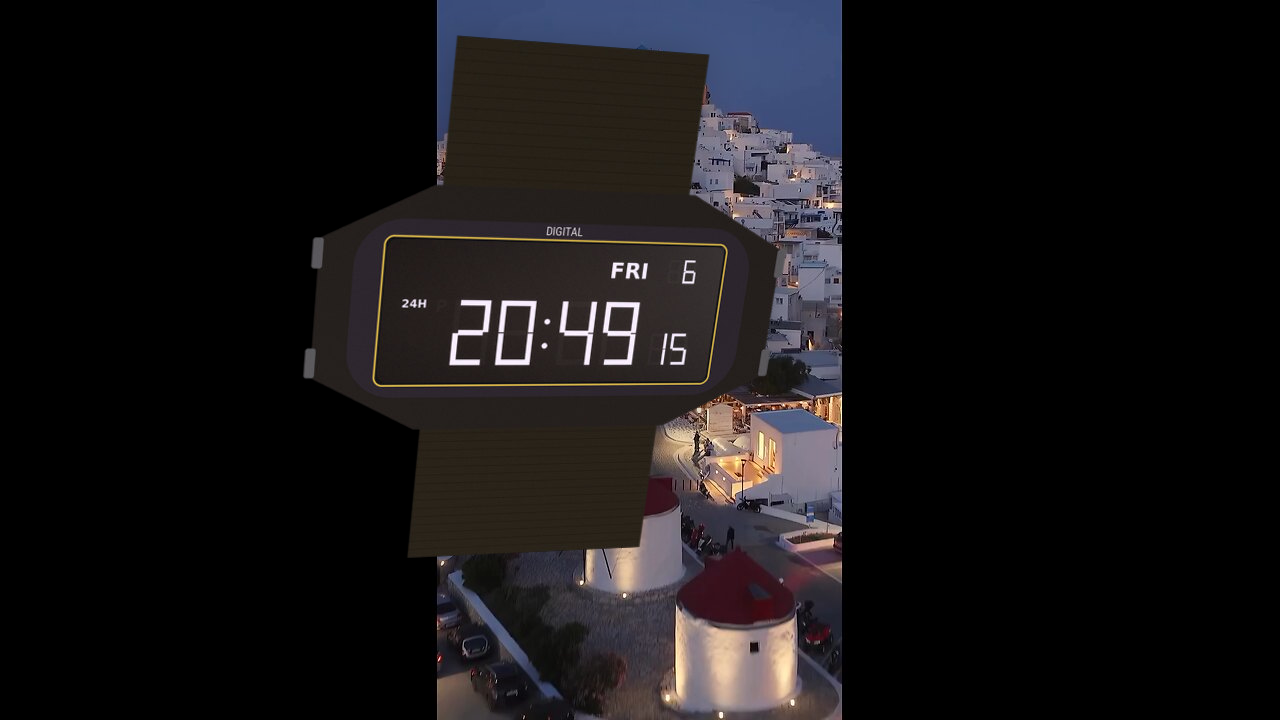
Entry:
**20:49:15**
